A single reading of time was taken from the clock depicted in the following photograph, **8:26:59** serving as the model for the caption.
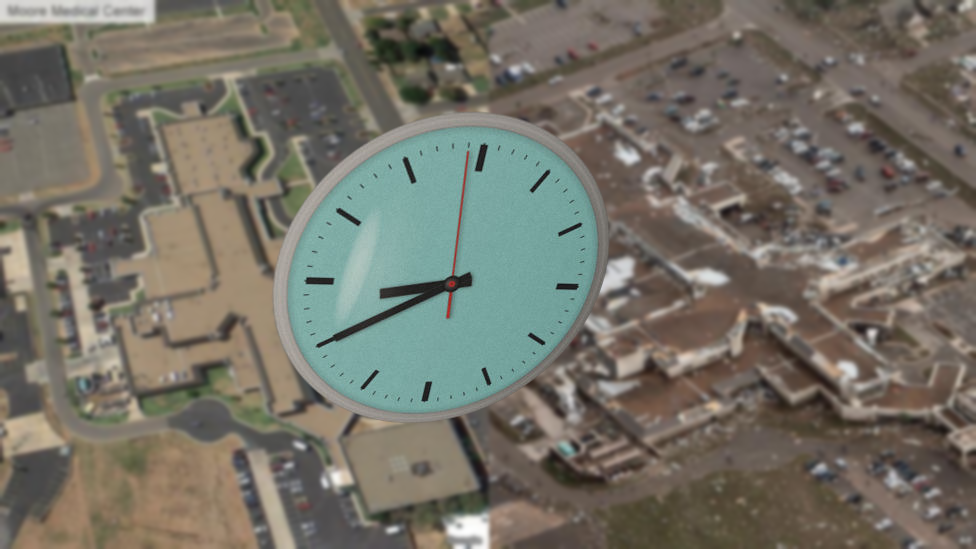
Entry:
**8:39:59**
